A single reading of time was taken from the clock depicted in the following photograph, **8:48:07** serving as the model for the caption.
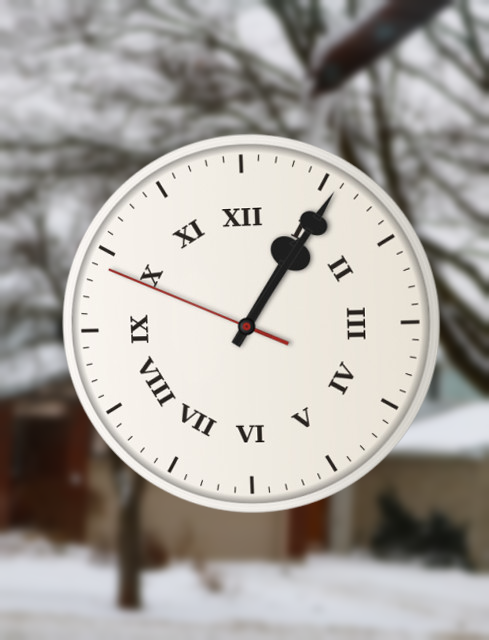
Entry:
**1:05:49**
